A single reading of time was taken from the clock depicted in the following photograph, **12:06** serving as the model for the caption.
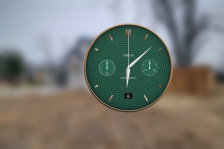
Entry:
**6:08**
